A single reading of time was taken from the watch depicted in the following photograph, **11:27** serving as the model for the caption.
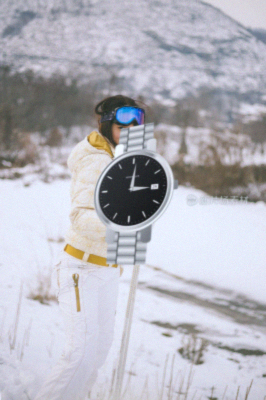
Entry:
**3:01**
